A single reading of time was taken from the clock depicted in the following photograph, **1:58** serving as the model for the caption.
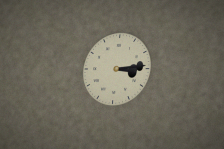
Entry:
**3:14**
